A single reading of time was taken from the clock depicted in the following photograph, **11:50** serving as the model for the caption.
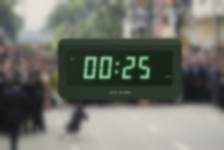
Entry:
**0:25**
